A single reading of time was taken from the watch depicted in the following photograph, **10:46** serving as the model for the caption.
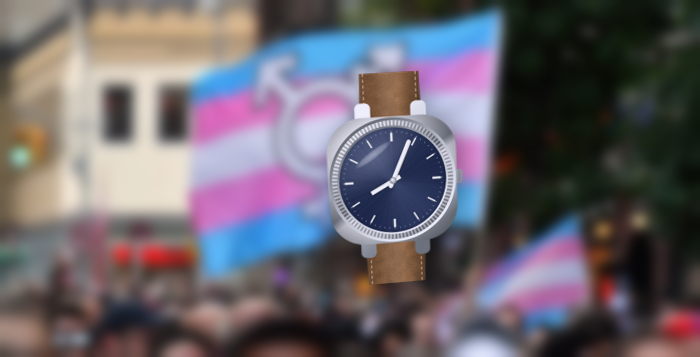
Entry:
**8:04**
